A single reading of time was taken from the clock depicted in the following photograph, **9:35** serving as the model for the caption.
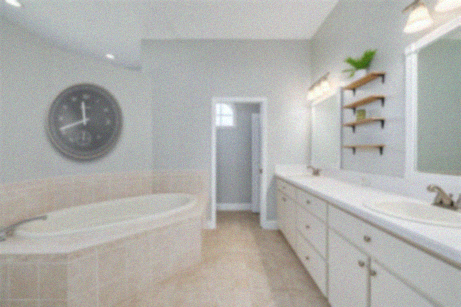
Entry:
**11:41**
